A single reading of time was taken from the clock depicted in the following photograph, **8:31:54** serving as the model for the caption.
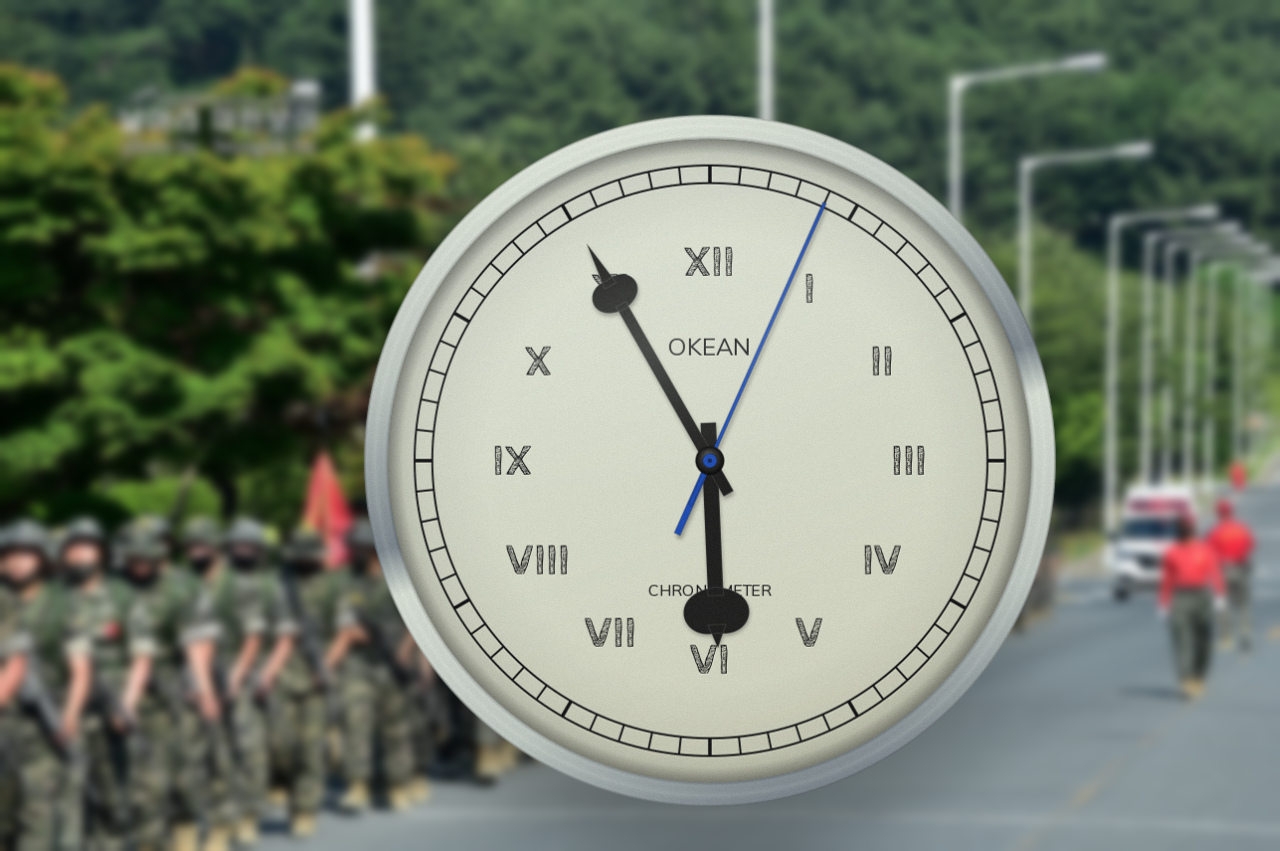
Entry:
**5:55:04**
